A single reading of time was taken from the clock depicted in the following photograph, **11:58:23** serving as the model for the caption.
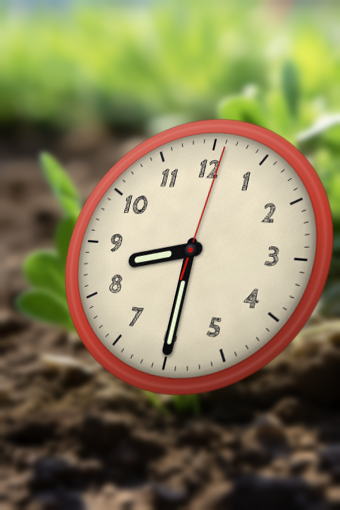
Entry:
**8:30:01**
